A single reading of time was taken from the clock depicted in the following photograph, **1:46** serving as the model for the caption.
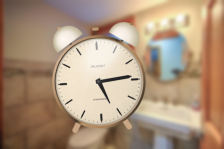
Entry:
**5:14**
